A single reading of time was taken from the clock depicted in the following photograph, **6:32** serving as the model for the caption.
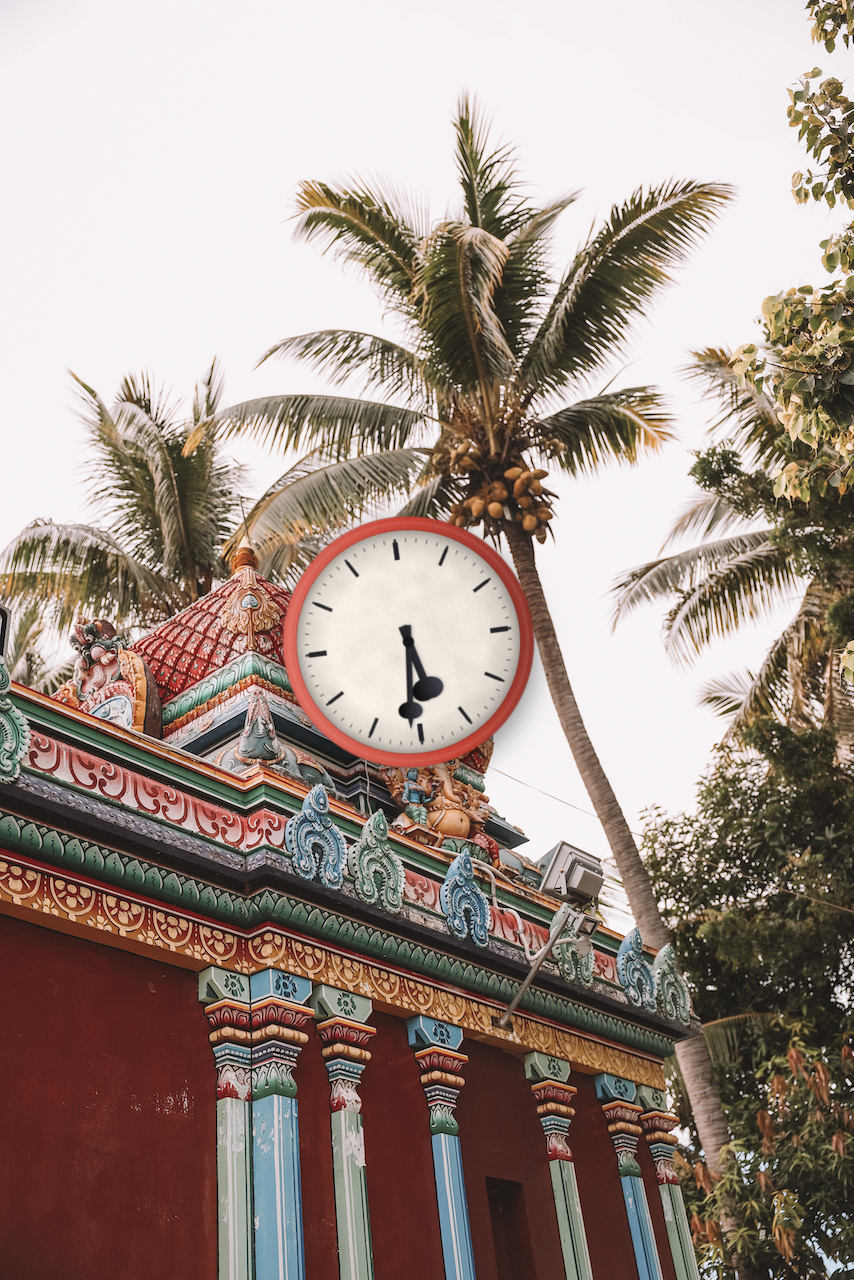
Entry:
**5:31**
